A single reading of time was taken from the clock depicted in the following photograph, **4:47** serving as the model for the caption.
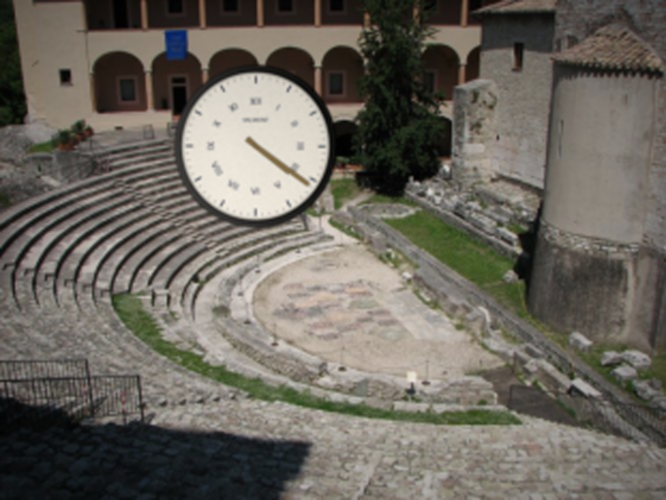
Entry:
**4:21**
